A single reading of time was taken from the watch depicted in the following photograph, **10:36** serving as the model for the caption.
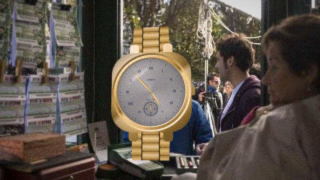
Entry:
**4:53**
